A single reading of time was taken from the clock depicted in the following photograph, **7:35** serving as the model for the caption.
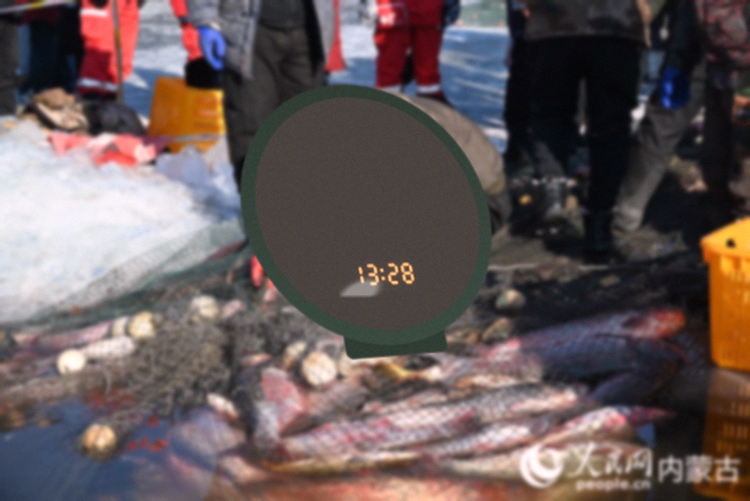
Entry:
**13:28**
